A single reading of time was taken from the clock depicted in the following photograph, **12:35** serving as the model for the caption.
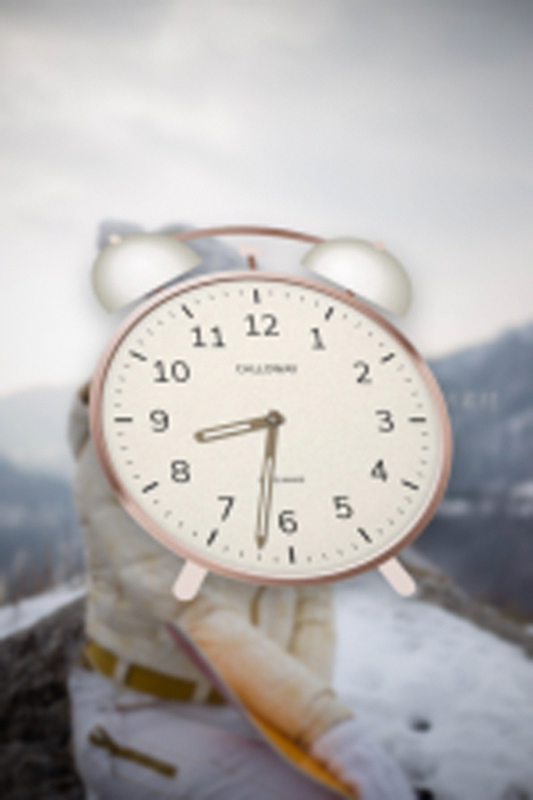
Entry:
**8:32**
